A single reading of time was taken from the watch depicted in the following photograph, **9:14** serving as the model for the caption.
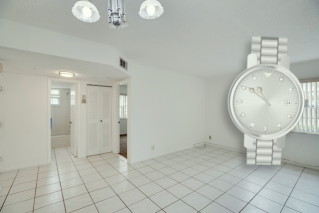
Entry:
**10:51**
